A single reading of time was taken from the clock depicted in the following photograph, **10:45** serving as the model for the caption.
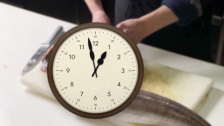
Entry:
**12:58**
